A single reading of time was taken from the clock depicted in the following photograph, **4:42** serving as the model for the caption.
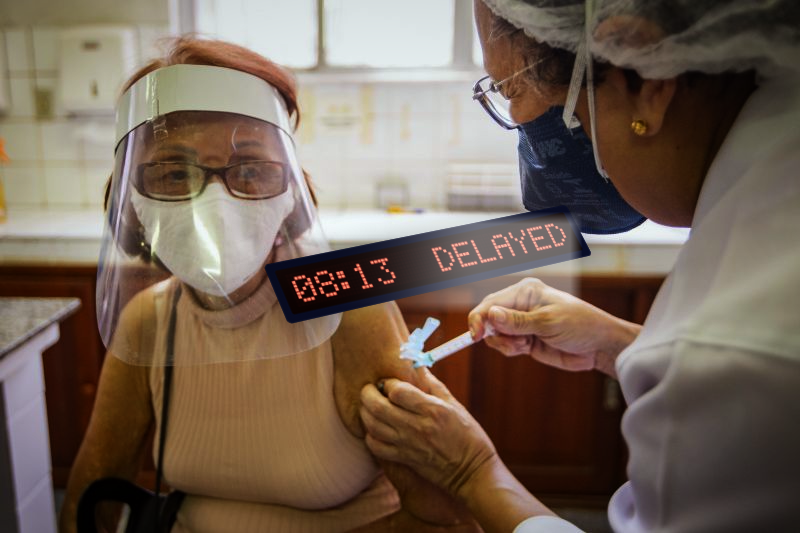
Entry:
**8:13**
